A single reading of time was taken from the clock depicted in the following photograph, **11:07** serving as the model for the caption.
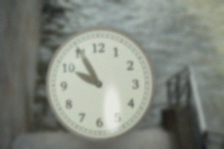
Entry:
**9:55**
